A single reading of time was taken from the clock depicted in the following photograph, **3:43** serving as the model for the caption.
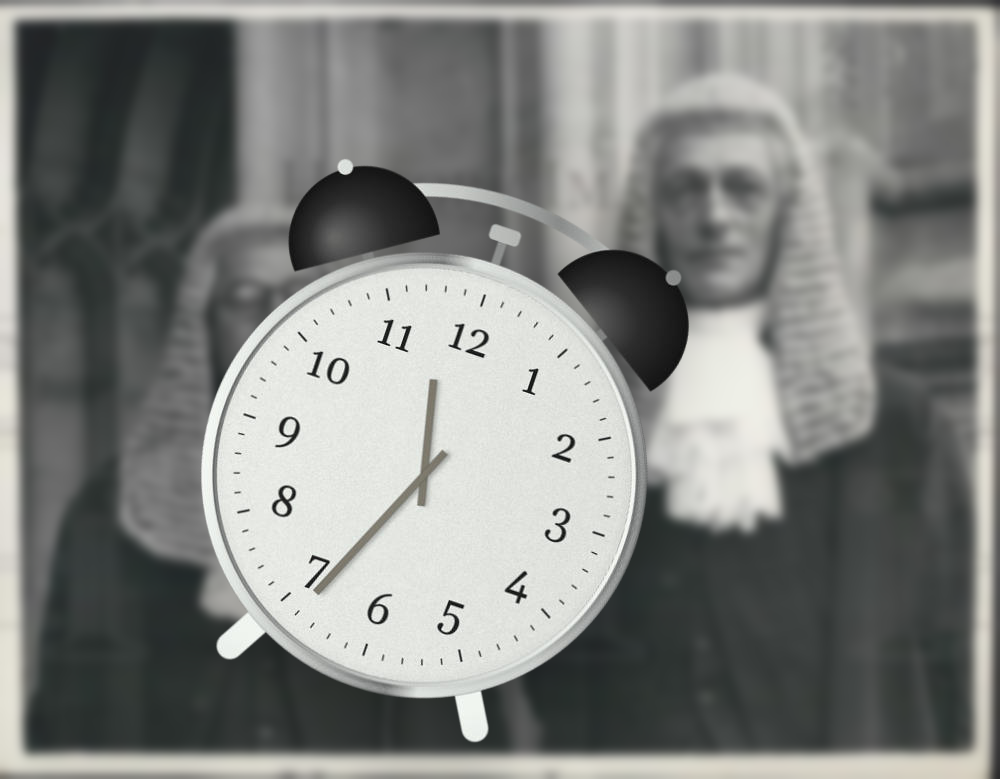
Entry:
**11:34**
